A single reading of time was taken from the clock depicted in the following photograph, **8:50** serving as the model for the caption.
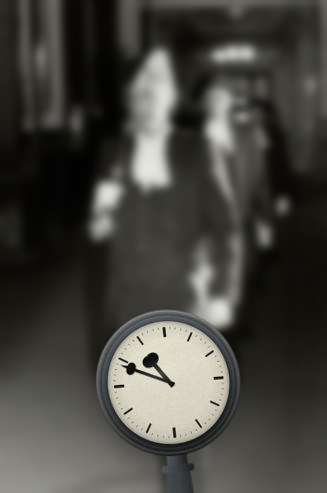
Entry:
**10:49**
